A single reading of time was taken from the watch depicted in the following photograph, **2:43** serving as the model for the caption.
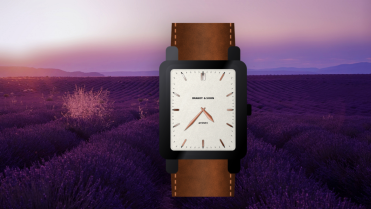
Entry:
**4:37**
